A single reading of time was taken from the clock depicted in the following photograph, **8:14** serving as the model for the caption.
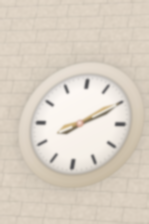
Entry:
**8:10**
